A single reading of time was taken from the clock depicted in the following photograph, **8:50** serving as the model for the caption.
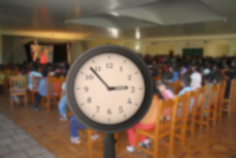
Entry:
**2:53**
